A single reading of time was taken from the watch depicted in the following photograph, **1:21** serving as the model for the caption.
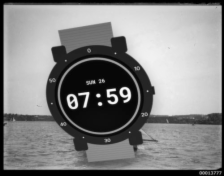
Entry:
**7:59**
